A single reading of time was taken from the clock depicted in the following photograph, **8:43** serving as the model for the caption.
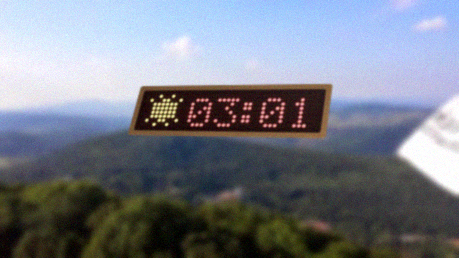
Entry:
**3:01**
